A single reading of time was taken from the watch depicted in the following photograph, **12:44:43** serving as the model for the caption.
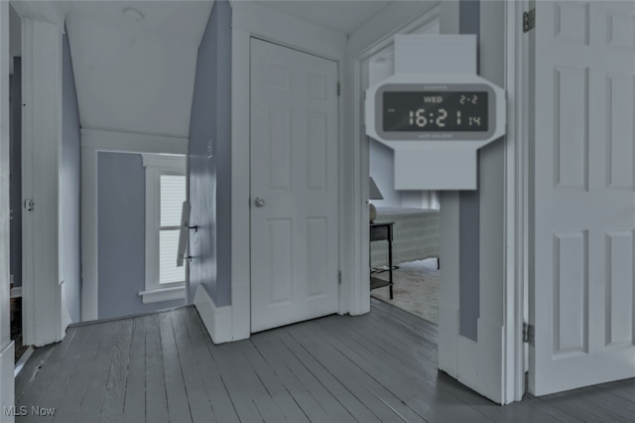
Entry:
**16:21:14**
